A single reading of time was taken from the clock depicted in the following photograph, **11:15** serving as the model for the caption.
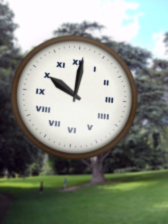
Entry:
**10:01**
